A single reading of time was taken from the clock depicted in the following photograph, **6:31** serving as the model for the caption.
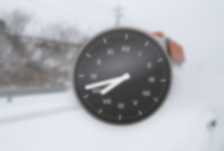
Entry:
**7:42**
